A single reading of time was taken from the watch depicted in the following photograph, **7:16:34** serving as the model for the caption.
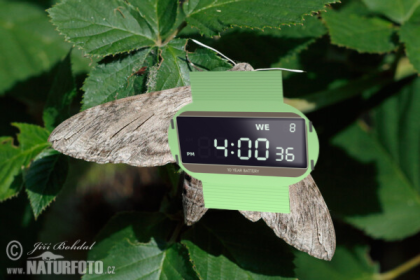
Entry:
**4:00:36**
